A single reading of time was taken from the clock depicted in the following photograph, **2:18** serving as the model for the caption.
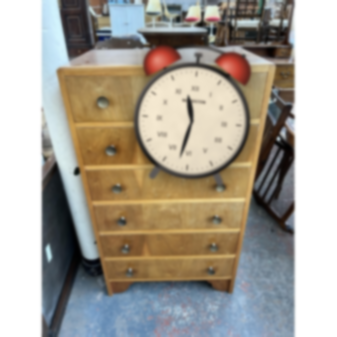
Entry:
**11:32**
